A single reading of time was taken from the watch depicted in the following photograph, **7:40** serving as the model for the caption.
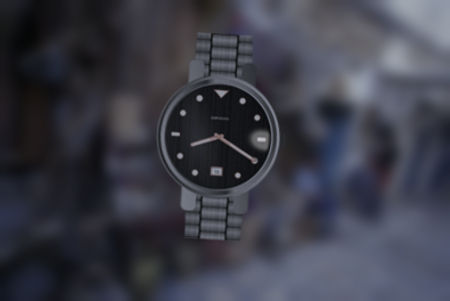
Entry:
**8:20**
